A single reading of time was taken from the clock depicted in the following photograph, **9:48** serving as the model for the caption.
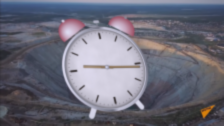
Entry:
**9:16**
